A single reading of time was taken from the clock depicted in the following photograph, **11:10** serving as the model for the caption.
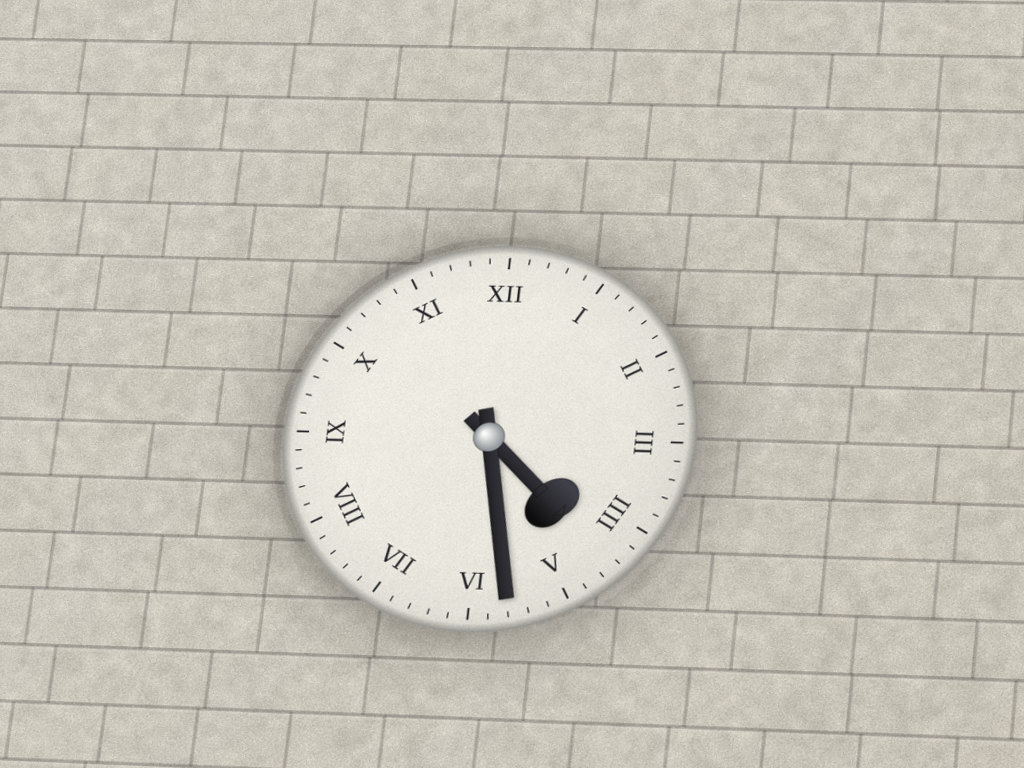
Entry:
**4:28**
